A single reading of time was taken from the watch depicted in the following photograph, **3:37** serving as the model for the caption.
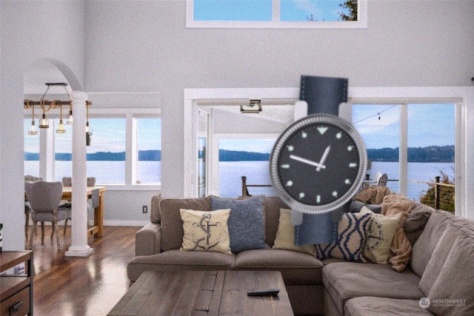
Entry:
**12:48**
